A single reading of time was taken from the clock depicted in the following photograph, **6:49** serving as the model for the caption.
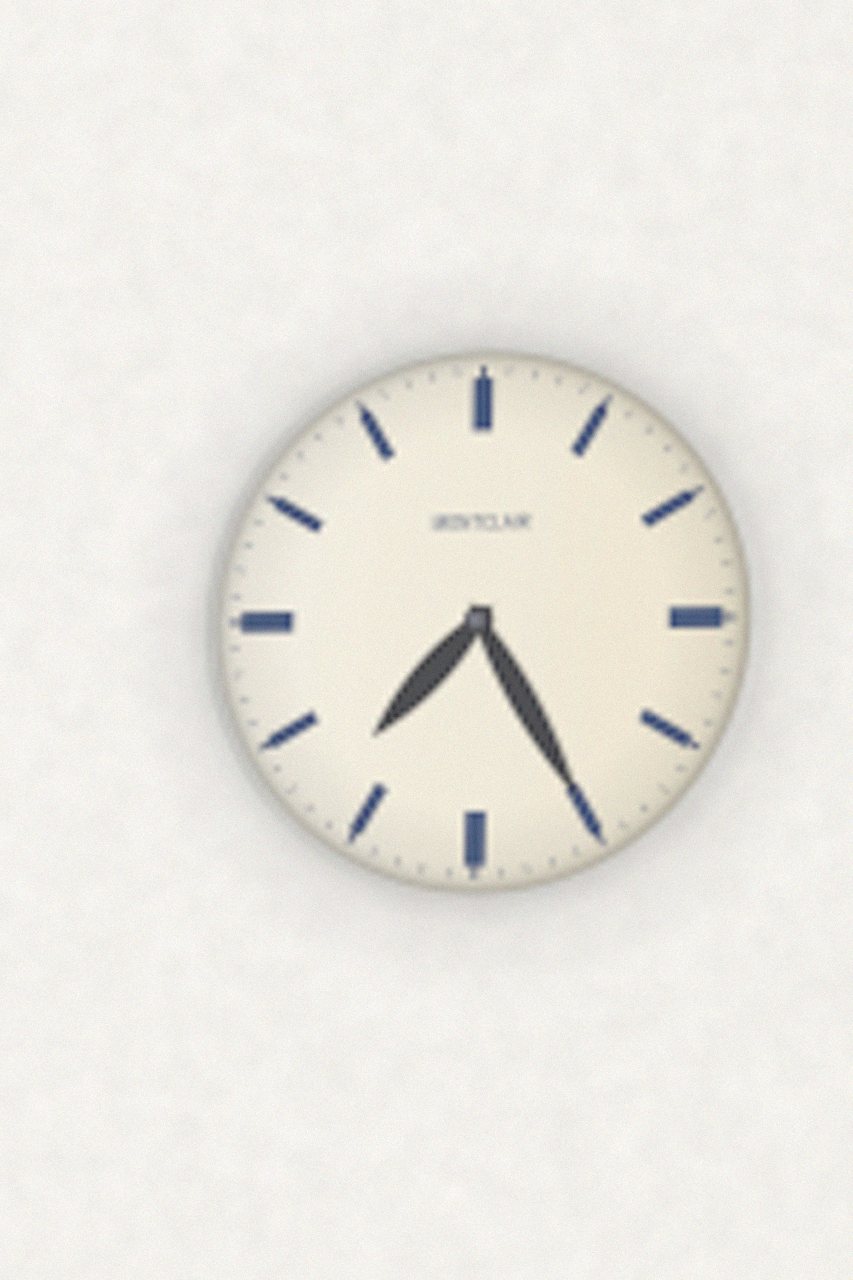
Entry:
**7:25**
